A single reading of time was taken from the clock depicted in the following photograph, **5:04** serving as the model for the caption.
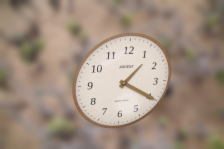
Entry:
**1:20**
